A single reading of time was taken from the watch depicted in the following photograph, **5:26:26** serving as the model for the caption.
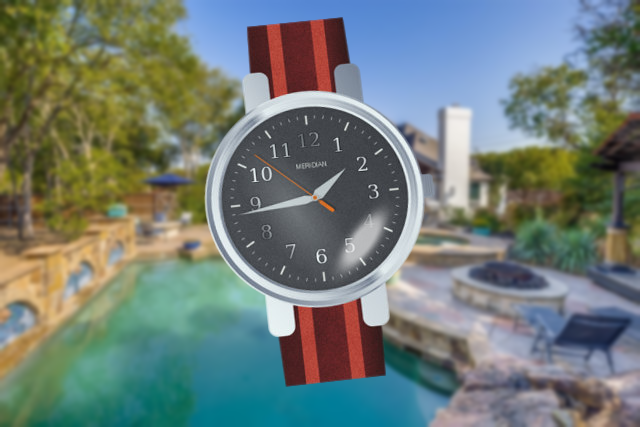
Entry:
**1:43:52**
